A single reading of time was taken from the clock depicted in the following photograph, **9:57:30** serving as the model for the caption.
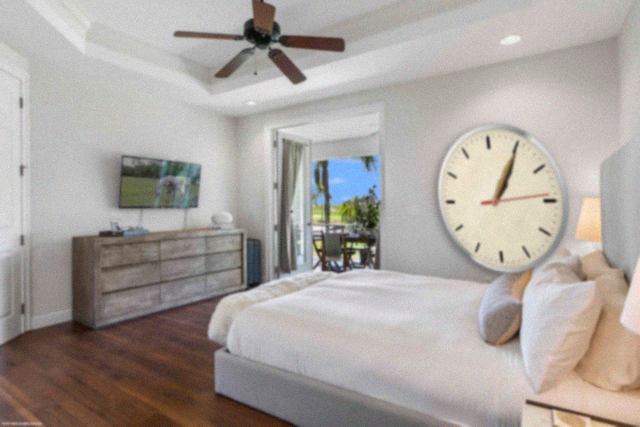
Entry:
**1:05:14**
